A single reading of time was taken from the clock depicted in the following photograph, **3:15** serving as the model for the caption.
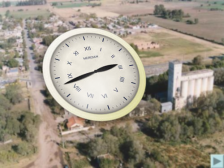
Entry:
**2:43**
